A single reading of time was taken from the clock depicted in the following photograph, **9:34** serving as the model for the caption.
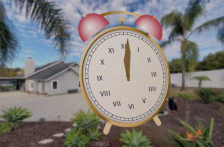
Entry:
**12:01**
